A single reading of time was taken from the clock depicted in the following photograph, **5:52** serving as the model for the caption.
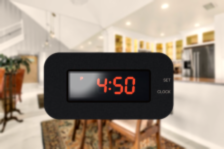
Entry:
**4:50**
